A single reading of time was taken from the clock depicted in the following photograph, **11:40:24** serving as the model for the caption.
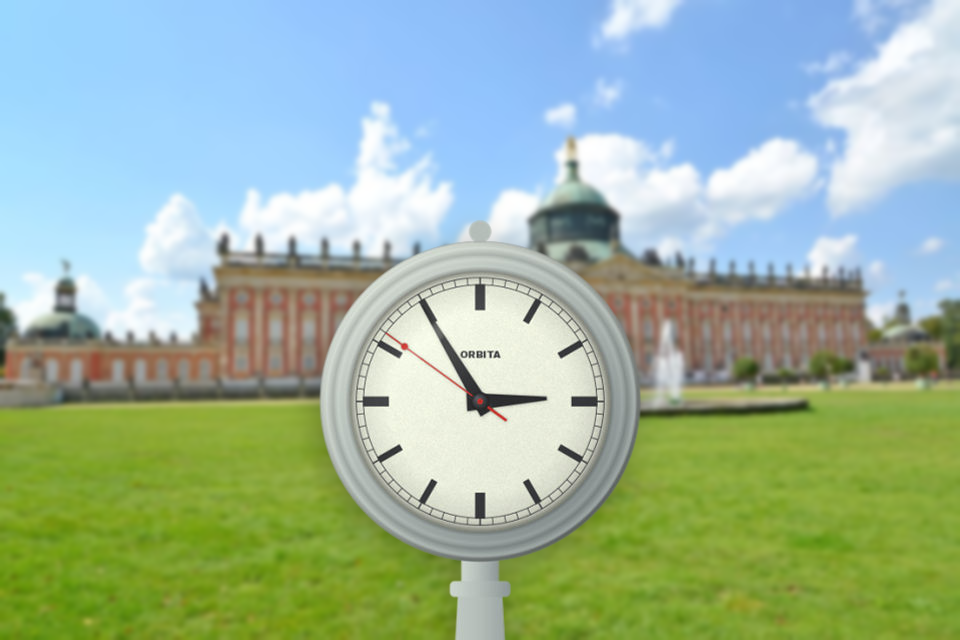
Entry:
**2:54:51**
